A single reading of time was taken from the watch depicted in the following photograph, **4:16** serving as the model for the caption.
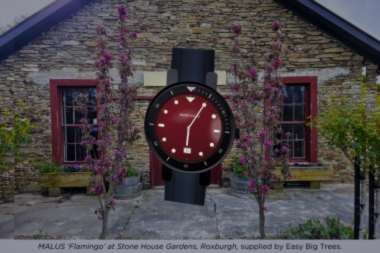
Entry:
**6:05**
